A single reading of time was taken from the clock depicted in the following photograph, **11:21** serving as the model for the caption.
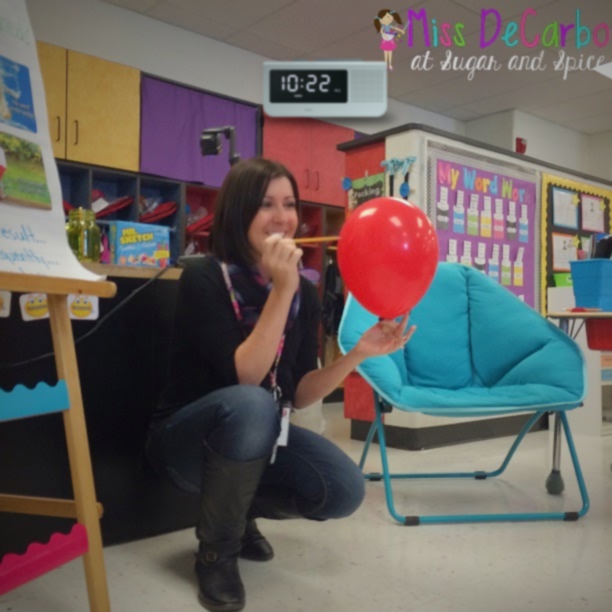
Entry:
**10:22**
